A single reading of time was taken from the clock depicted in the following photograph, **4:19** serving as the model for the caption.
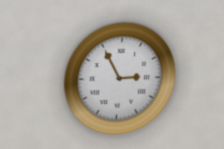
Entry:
**2:55**
